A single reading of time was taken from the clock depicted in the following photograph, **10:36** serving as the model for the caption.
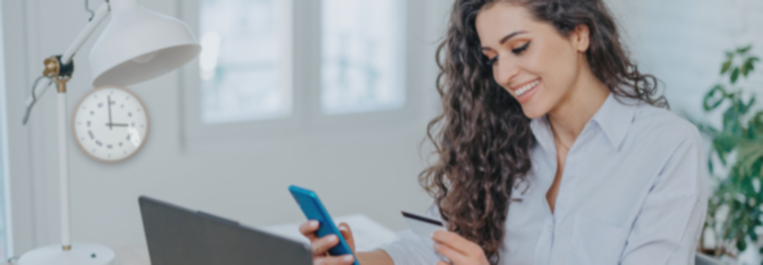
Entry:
**2:59**
